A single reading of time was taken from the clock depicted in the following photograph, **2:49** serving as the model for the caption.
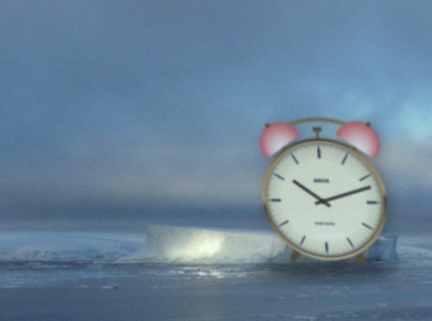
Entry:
**10:12**
